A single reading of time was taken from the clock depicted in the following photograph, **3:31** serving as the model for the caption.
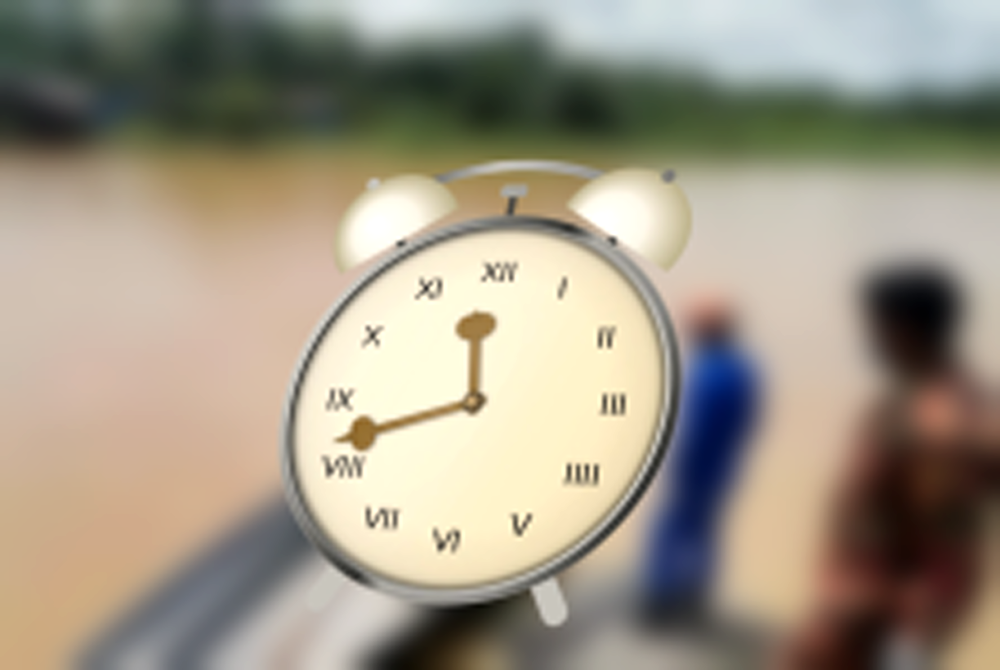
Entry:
**11:42**
